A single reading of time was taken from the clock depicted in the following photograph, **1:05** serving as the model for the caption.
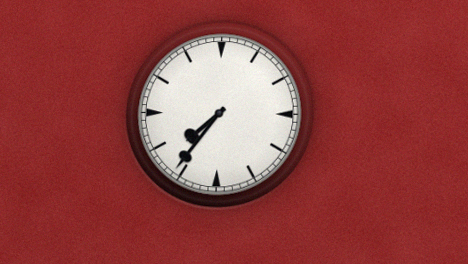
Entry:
**7:36**
